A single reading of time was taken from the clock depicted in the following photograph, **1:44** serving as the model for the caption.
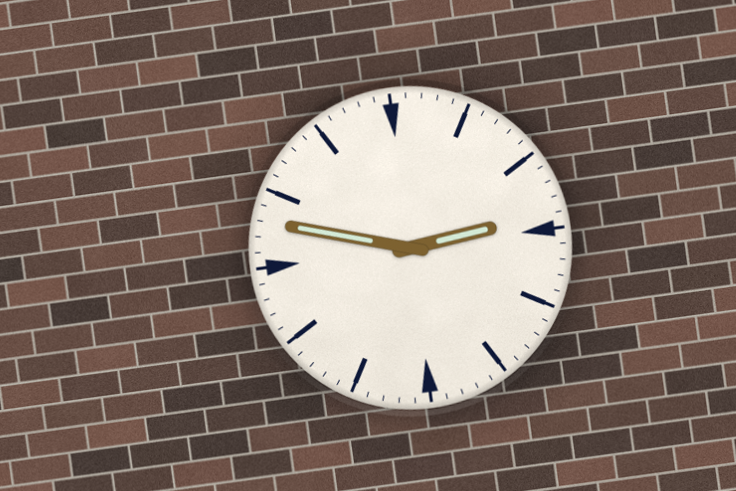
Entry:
**2:48**
